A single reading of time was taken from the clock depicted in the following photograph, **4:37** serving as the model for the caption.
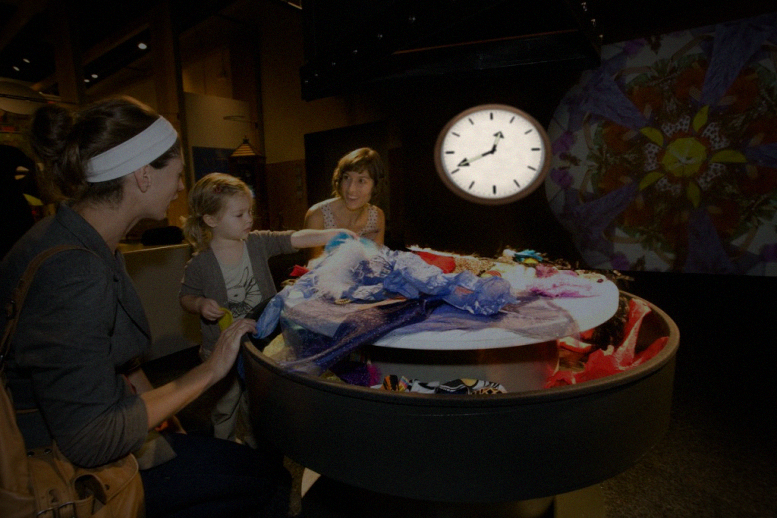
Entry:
**12:41**
